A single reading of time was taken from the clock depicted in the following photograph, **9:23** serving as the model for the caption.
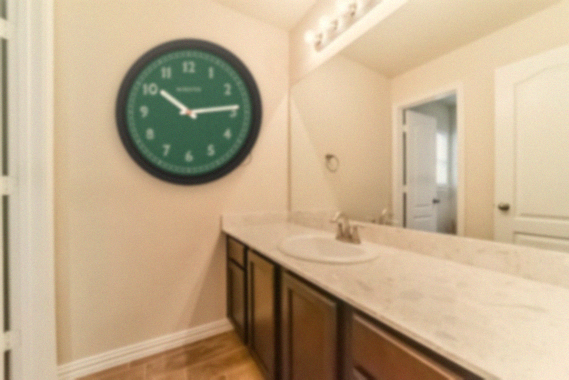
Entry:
**10:14**
